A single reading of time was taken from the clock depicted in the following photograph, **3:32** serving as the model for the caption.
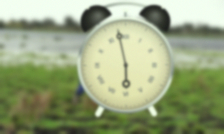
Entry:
**5:58**
